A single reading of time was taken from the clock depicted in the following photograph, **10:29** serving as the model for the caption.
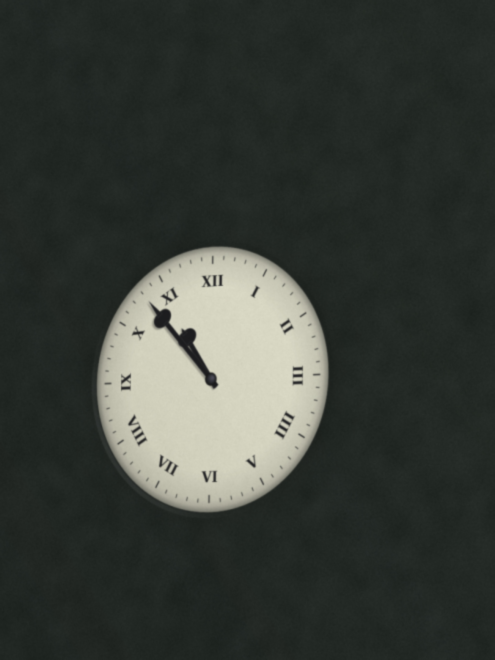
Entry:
**10:53**
